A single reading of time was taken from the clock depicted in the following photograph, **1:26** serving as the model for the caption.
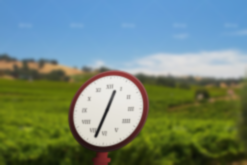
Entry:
**12:33**
